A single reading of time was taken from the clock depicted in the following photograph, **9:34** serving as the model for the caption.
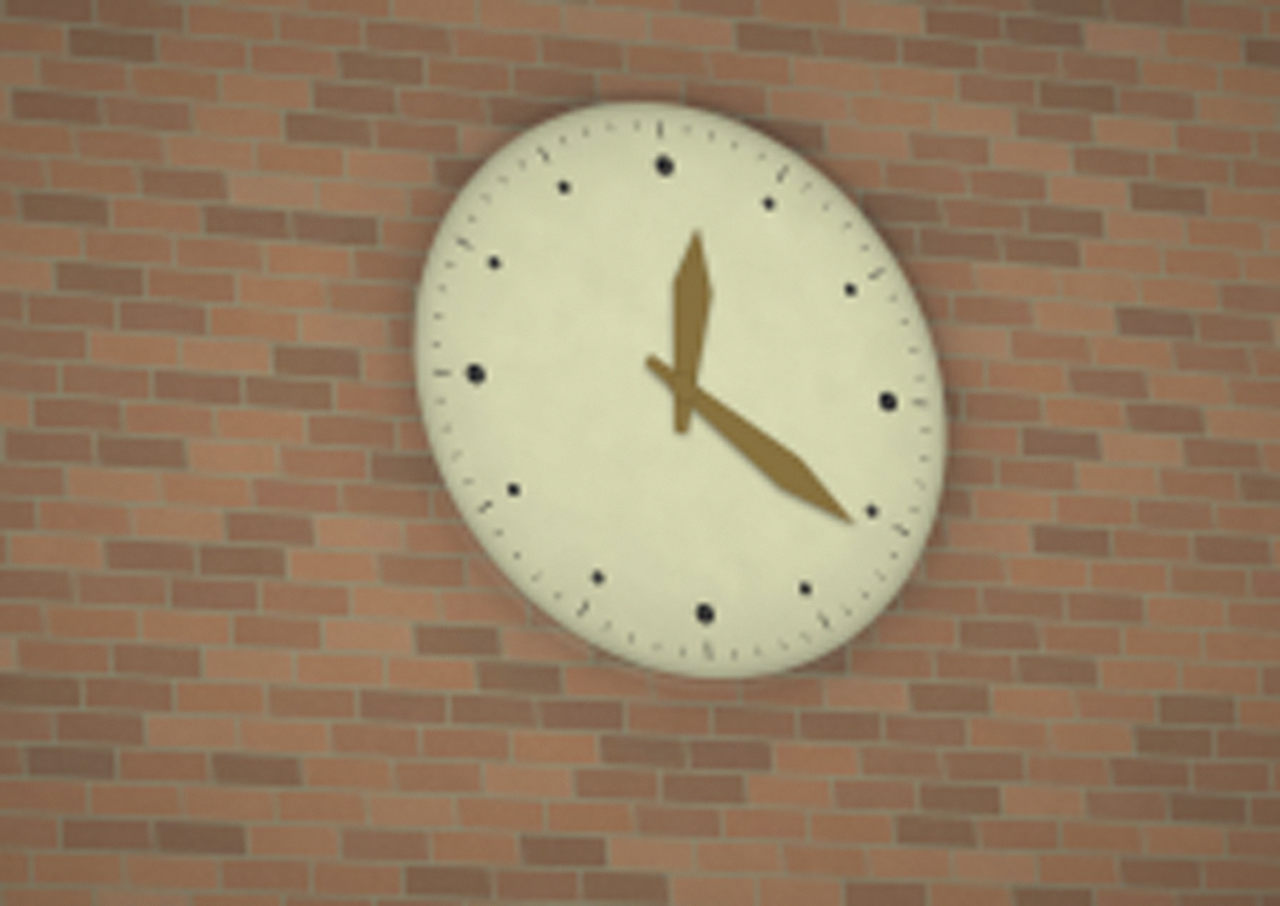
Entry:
**12:21**
